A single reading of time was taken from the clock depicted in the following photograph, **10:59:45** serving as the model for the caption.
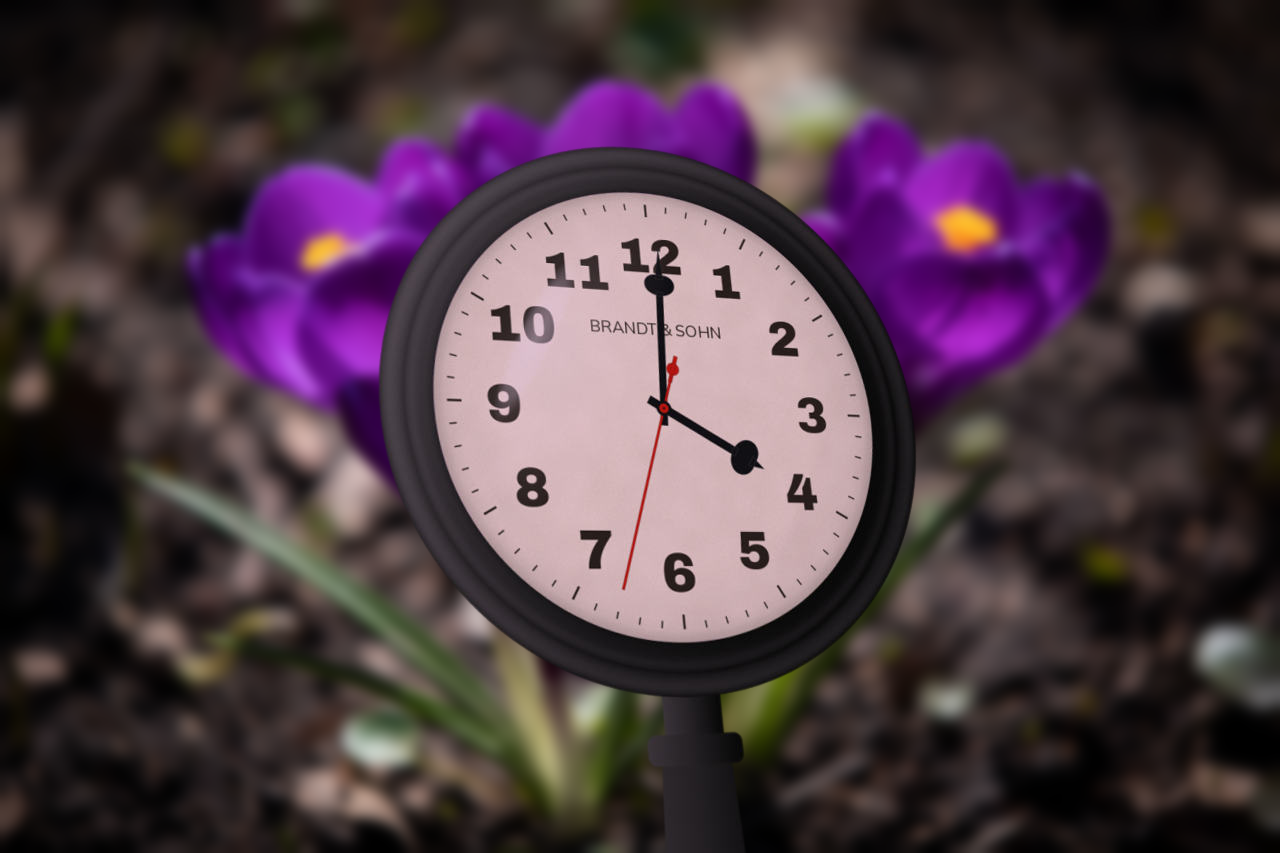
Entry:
**4:00:33**
